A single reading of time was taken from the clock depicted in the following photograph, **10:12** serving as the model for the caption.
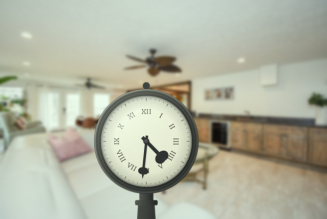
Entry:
**4:31**
